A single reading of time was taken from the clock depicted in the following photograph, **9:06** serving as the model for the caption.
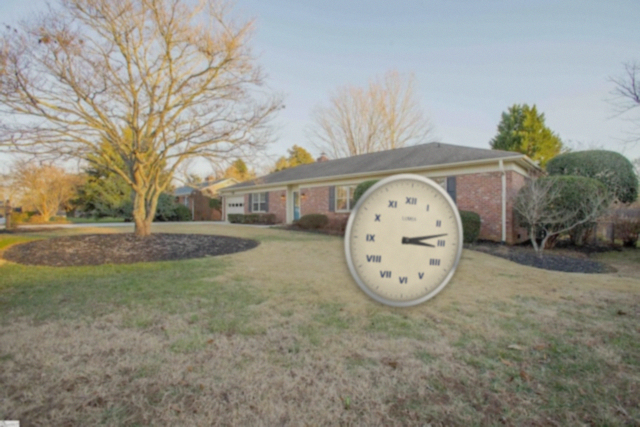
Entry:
**3:13**
